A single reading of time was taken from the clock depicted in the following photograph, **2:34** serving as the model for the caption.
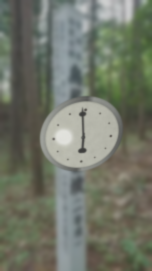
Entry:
**5:59**
